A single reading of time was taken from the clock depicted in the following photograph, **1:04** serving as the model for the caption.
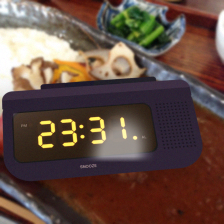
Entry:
**23:31**
